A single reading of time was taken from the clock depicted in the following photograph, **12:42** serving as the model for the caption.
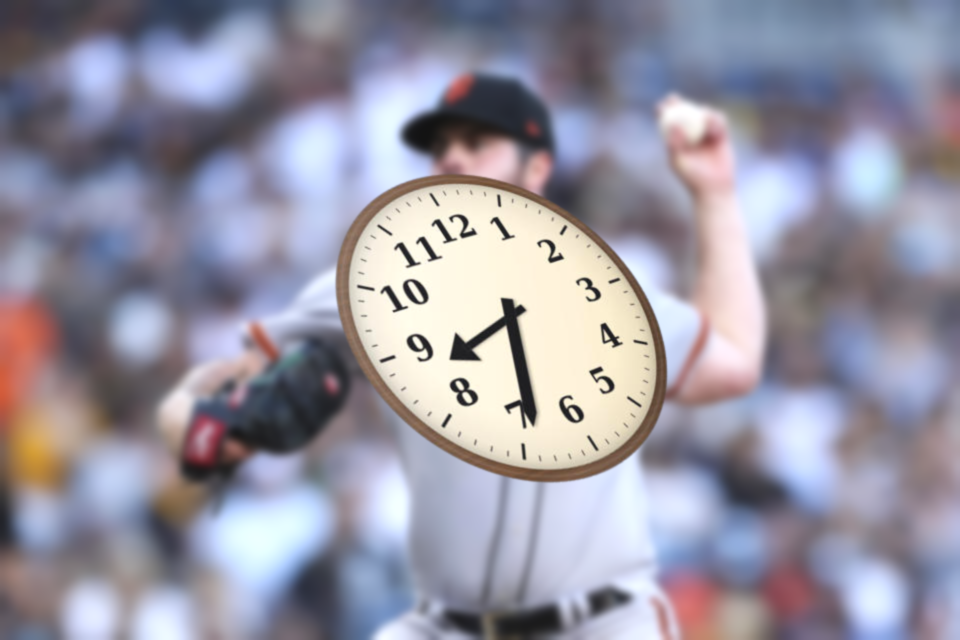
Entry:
**8:34**
